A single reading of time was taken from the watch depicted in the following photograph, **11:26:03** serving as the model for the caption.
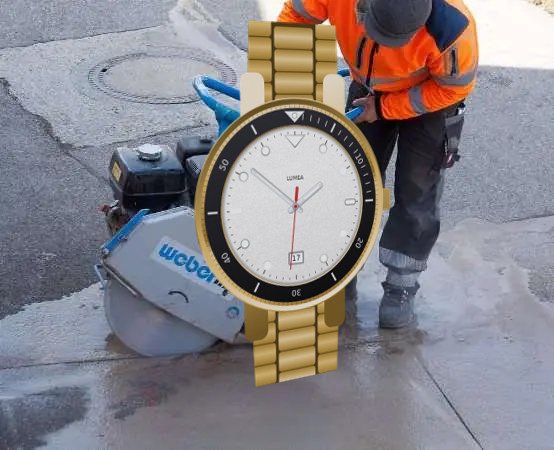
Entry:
**1:51:31**
